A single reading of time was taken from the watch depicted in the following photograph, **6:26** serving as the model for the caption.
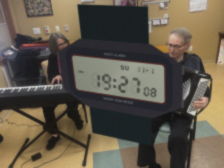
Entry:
**19:27**
